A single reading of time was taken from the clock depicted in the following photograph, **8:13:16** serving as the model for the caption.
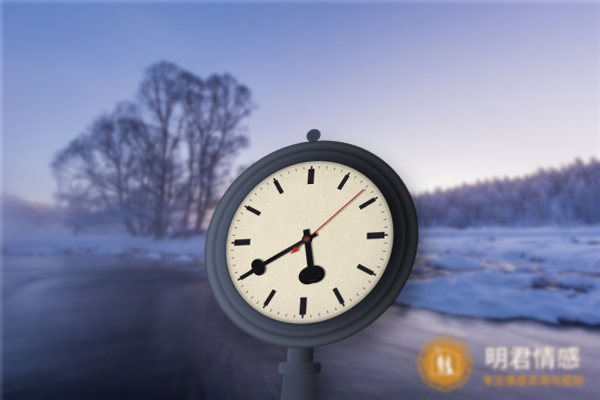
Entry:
**5:40:08**
